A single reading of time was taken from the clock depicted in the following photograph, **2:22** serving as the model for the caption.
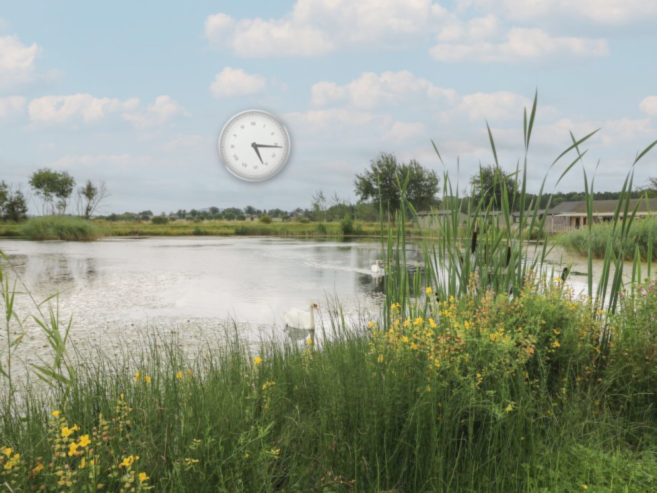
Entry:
**5:16**
